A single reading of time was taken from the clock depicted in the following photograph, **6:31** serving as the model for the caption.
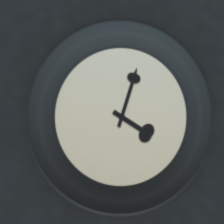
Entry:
**4:03**
